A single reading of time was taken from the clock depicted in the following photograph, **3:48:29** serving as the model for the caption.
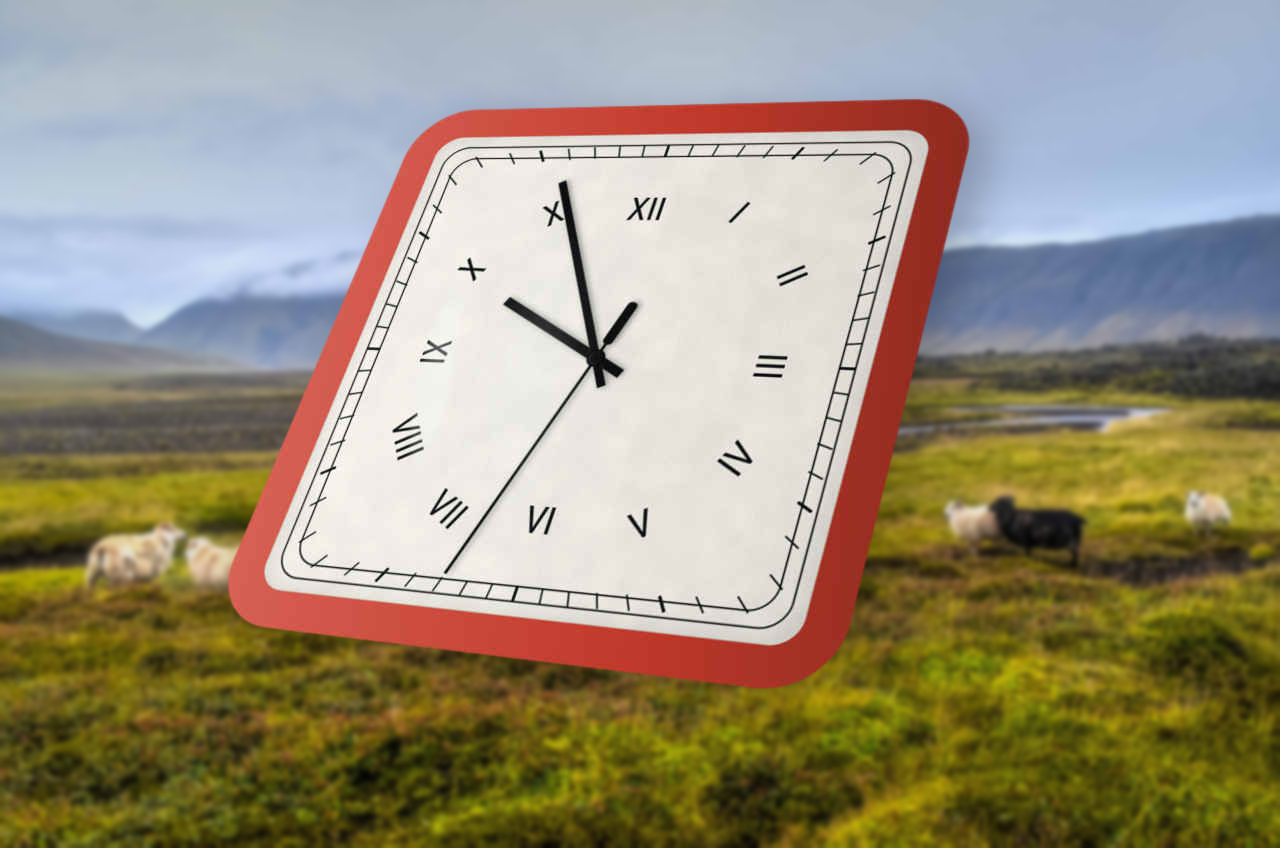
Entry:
**9:55:33**
